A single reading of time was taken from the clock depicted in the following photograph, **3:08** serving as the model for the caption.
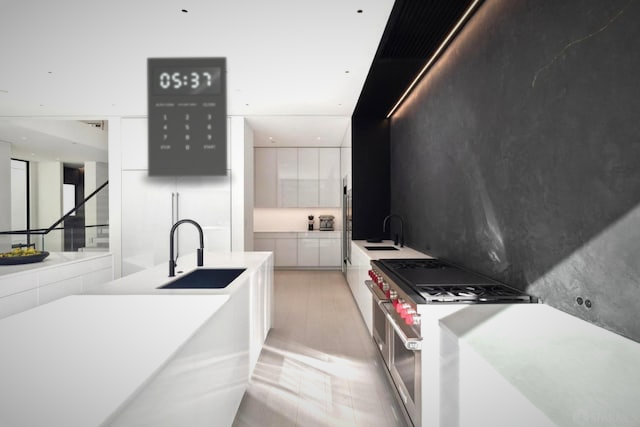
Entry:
**5:37**
